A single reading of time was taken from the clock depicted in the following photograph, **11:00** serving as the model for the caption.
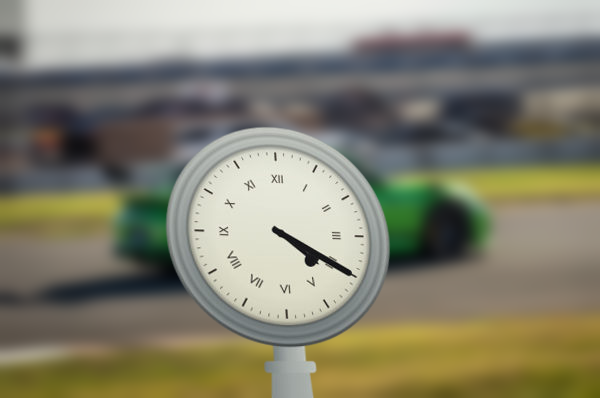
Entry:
**4:20**
